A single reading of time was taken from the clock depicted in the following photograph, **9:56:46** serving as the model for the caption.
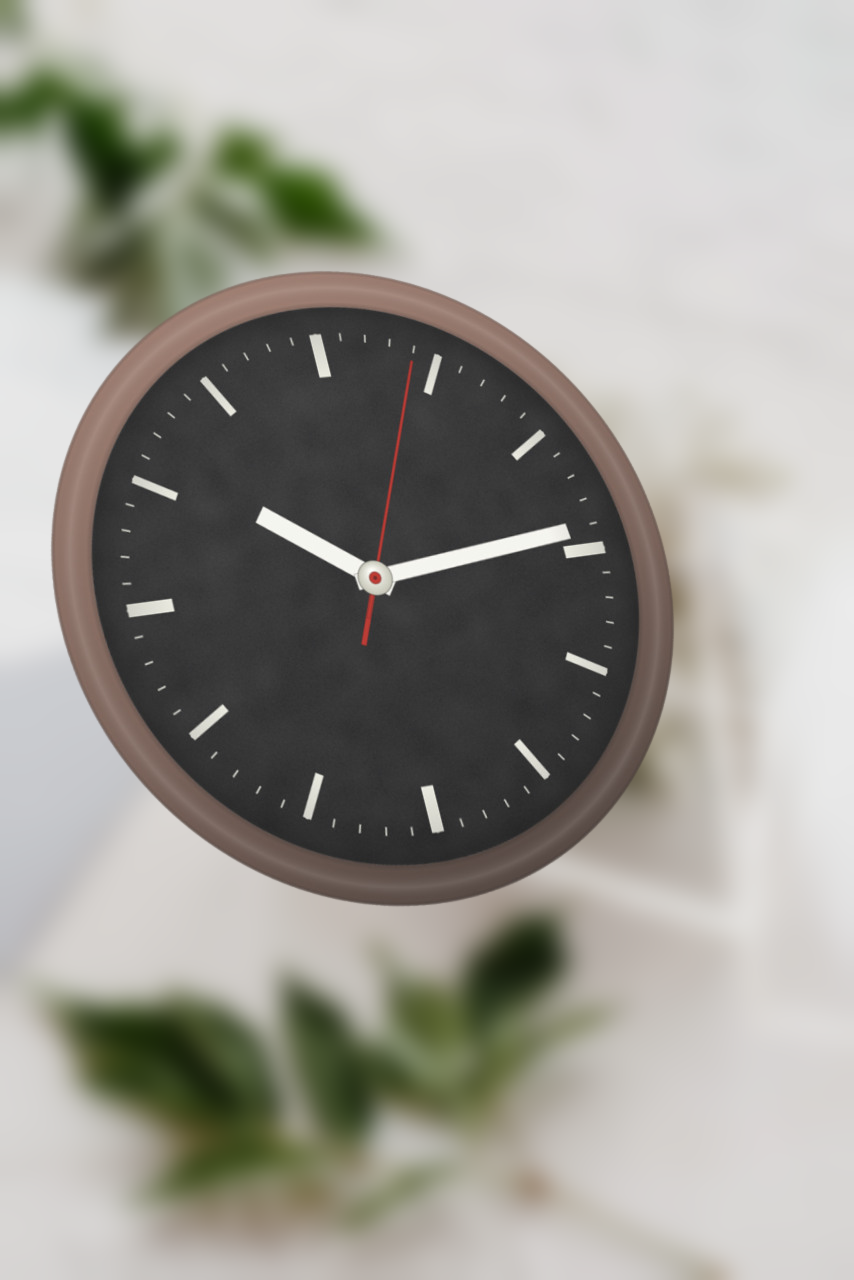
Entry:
**10:14:04**
